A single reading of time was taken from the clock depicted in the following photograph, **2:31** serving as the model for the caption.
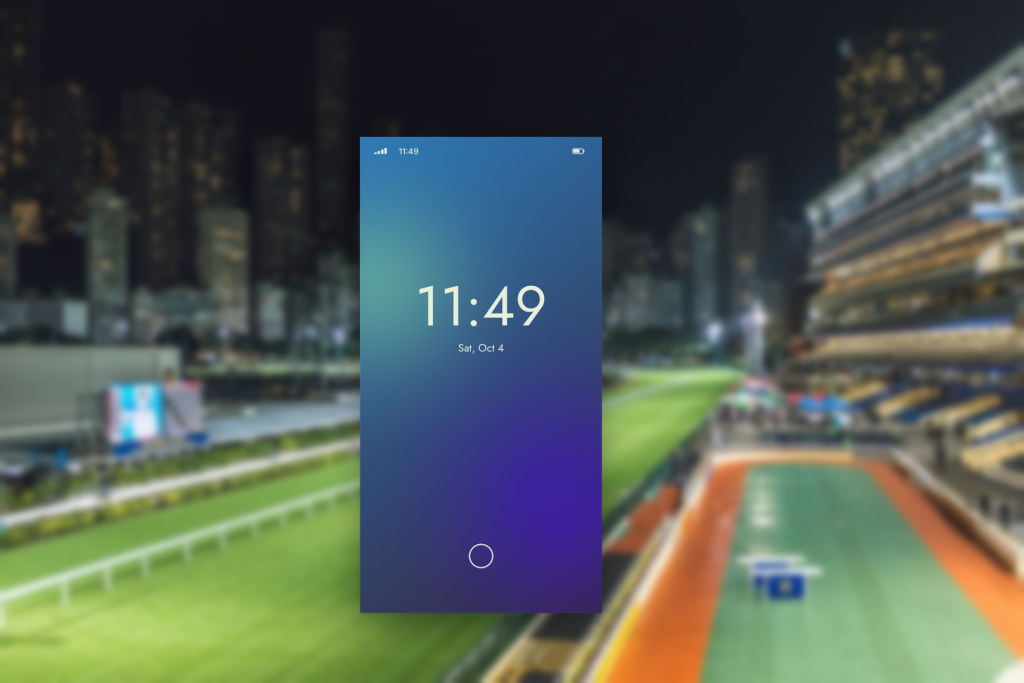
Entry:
**11:49**
